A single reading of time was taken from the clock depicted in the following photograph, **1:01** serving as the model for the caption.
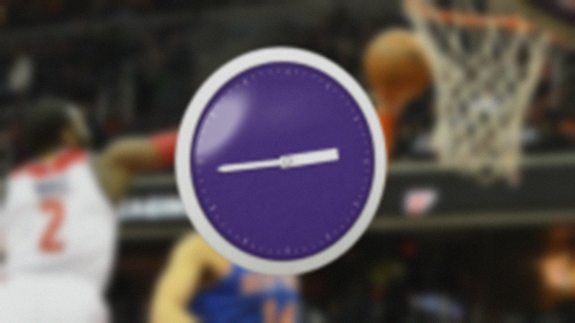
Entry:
**2:44**
